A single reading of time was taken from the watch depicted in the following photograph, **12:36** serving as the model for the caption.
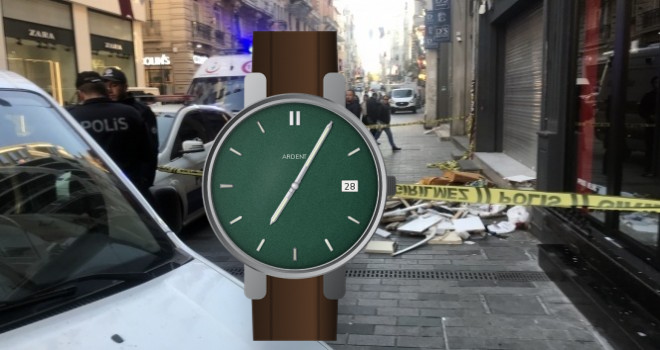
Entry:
**7:05**
